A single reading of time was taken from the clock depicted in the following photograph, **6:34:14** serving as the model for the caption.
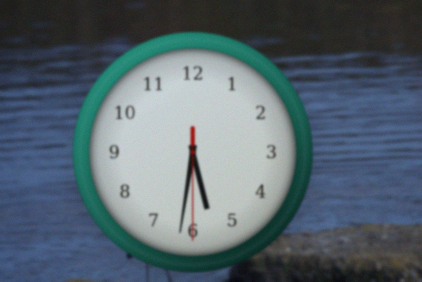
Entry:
**5:31:30**
